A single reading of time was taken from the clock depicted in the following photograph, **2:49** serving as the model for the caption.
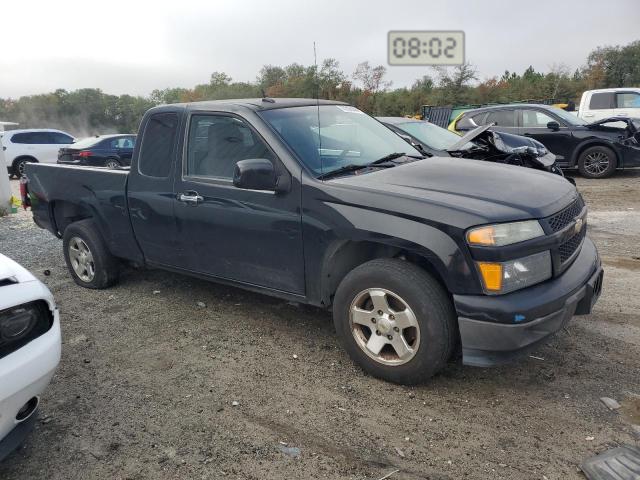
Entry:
**8:02**
